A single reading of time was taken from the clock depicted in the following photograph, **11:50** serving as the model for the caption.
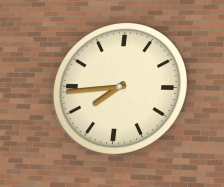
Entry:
**7:44**
